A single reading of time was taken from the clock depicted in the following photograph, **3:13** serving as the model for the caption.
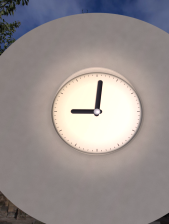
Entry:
**9:01**
